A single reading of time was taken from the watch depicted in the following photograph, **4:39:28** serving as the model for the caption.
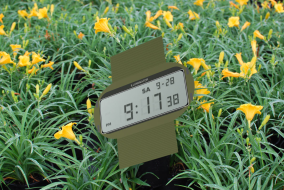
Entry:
**9:17:38**
